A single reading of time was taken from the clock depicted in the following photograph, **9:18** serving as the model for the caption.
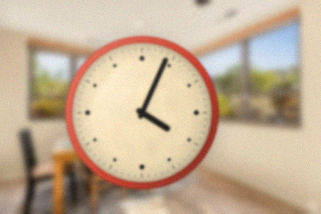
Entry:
**4:04**
